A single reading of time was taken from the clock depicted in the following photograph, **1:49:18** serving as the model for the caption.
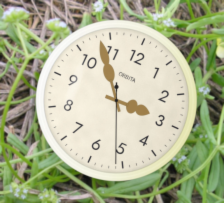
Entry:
**2:53:26**
